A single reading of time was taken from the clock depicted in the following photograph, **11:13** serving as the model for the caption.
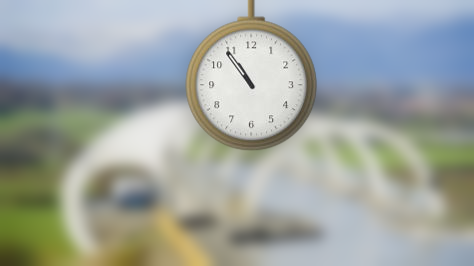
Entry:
**10:54**
